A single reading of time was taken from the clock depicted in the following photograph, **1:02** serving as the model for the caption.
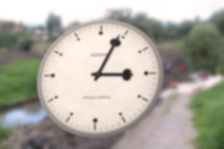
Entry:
**3:04**
